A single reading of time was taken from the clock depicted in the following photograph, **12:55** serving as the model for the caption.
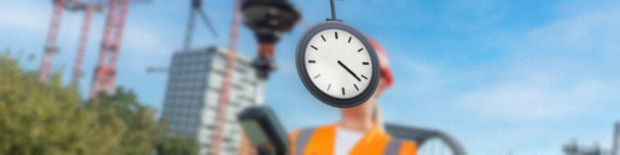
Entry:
**4:22**
